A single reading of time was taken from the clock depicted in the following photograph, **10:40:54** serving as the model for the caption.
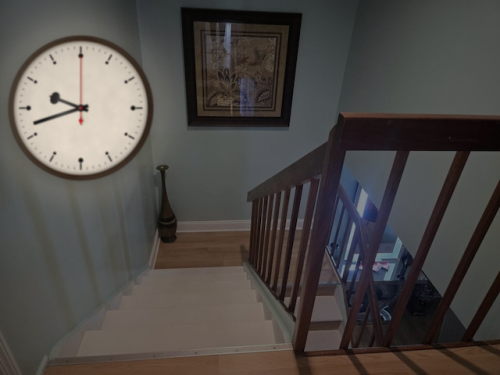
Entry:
**9:42:00**
